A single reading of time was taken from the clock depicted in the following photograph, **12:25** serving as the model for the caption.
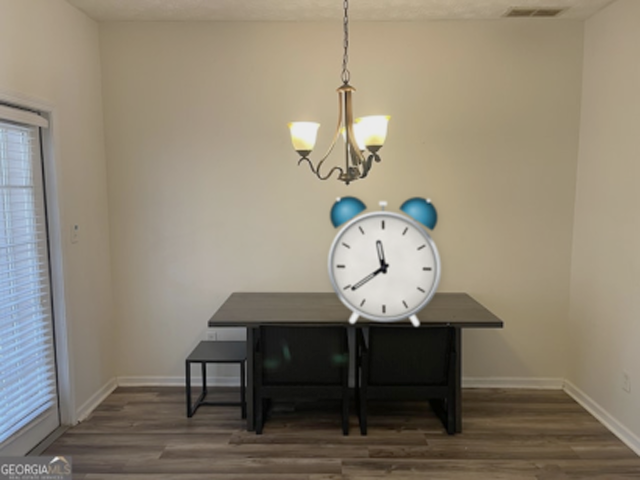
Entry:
**11:39**
